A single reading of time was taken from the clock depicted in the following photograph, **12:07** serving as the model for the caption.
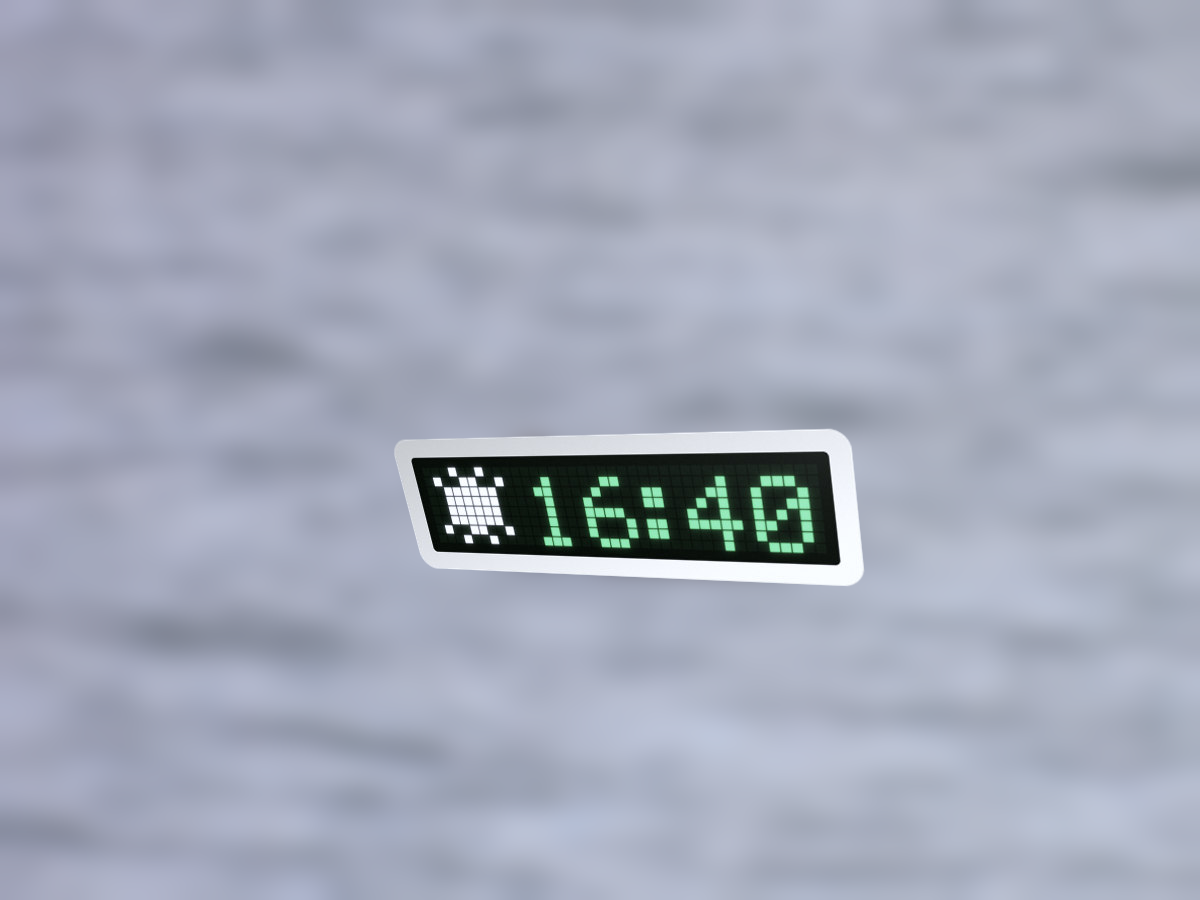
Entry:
**16:40**
